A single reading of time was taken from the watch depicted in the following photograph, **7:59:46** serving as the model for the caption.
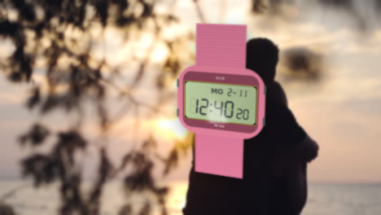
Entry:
**12:40:20**
